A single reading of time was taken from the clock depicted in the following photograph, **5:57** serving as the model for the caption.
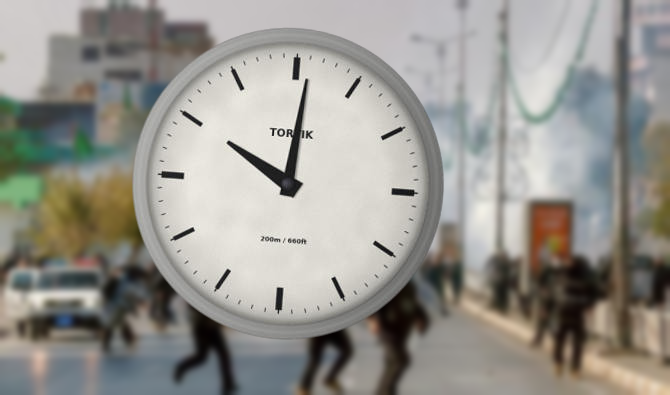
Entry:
**10:01**
